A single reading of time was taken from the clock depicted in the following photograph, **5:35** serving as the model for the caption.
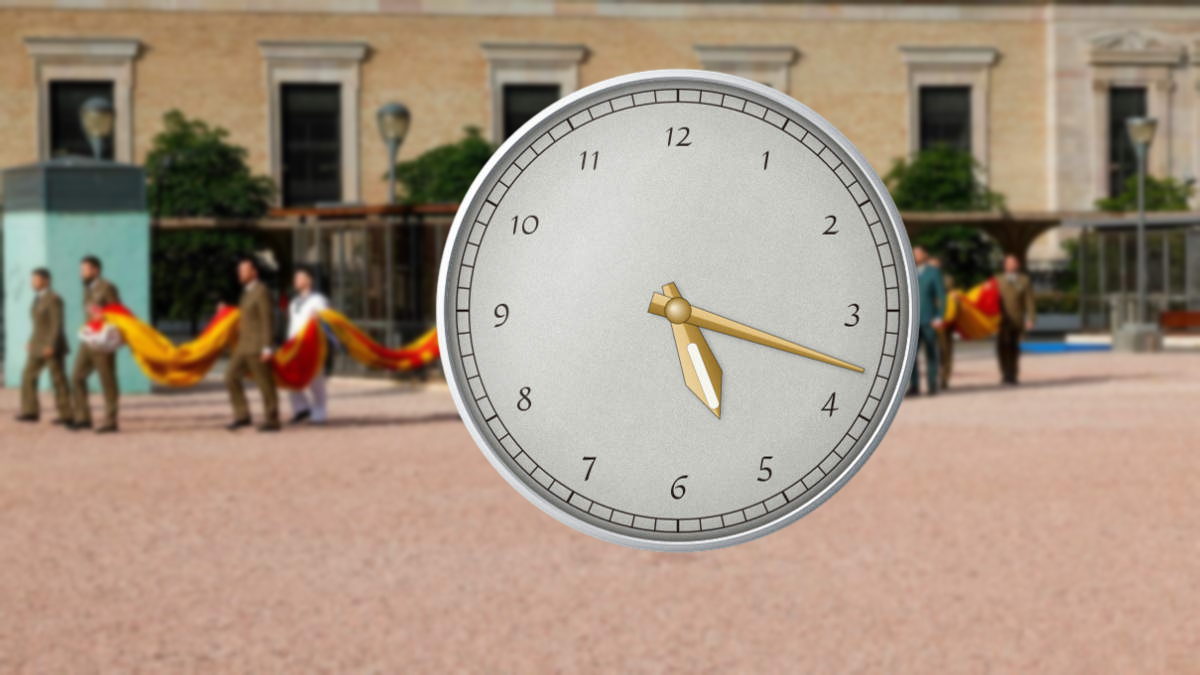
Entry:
**5:18**
